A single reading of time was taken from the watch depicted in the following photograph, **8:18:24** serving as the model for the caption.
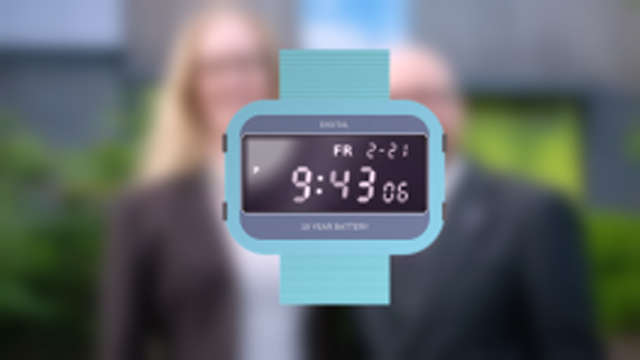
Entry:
**9:43:06**
